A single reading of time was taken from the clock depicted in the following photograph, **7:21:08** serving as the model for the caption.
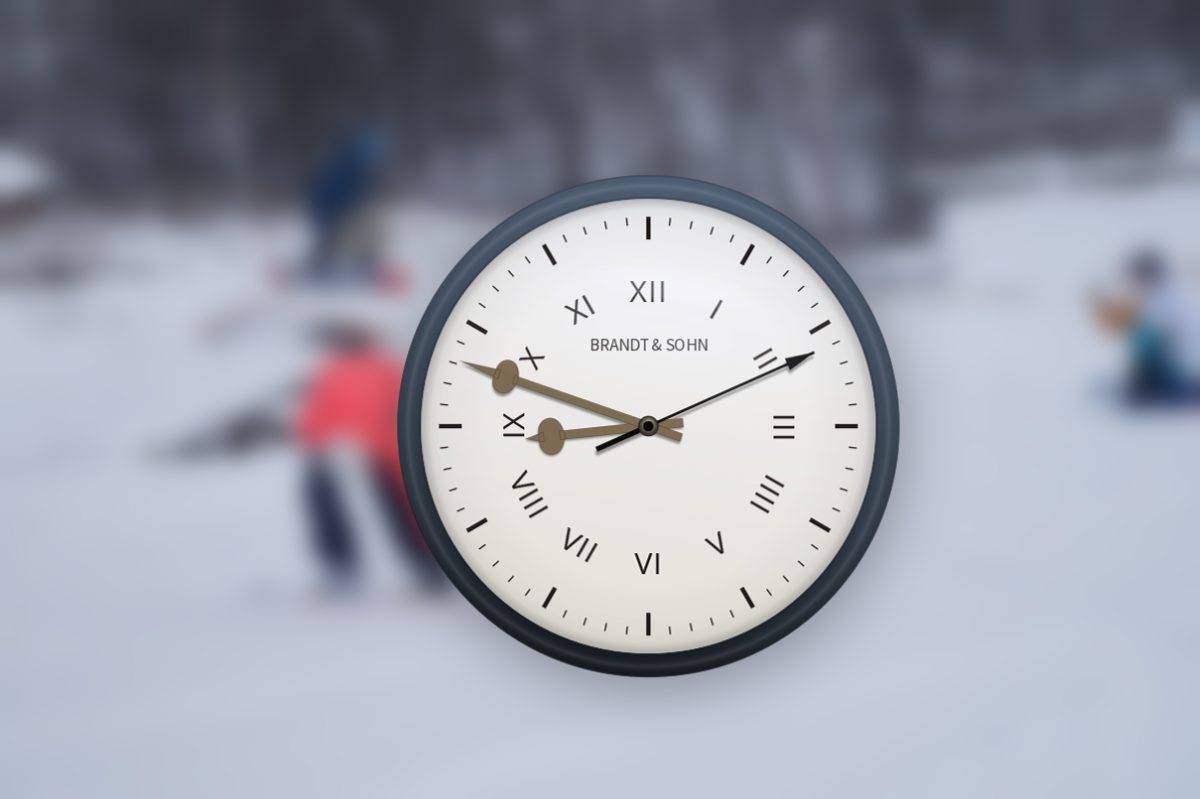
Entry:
**8:48:11**
